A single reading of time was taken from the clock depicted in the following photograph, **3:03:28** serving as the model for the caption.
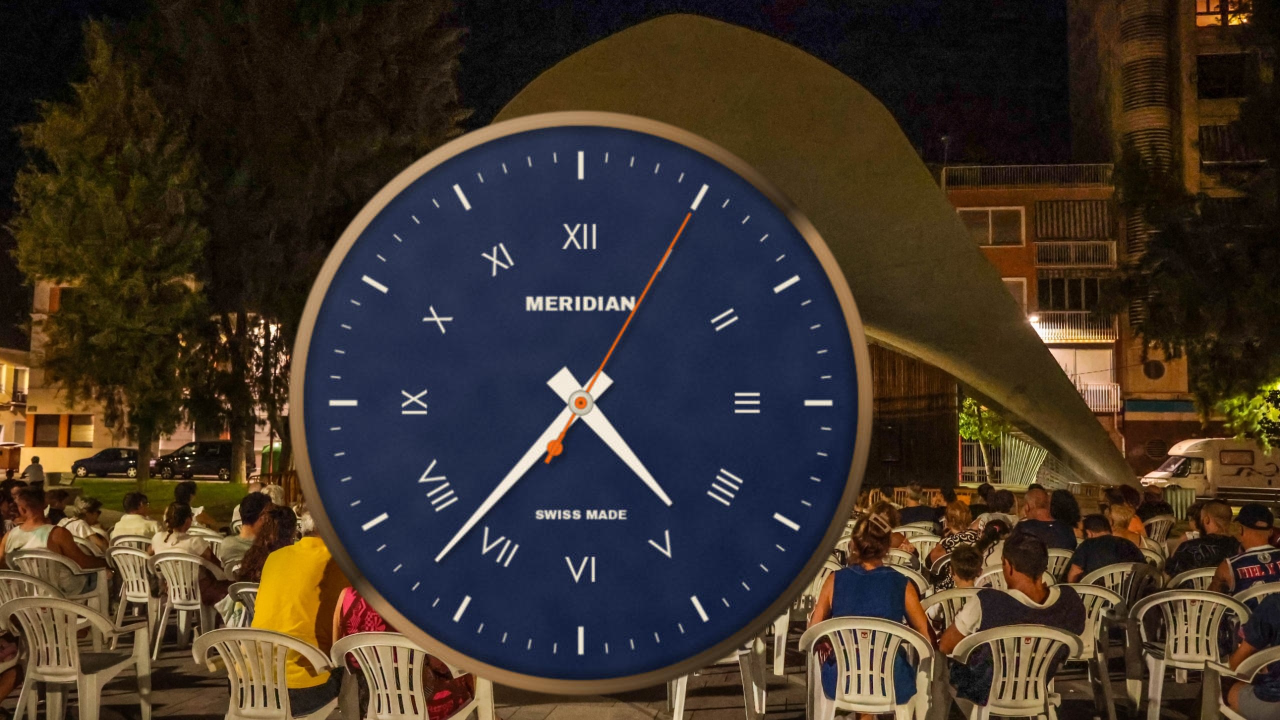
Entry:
**4:37:05**
